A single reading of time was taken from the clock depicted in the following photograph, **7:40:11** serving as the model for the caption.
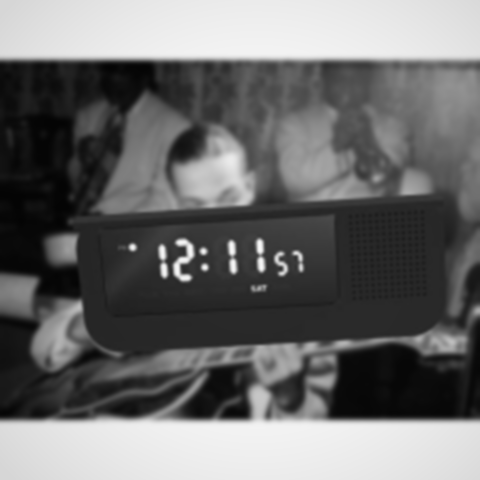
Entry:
**12:11:57**
